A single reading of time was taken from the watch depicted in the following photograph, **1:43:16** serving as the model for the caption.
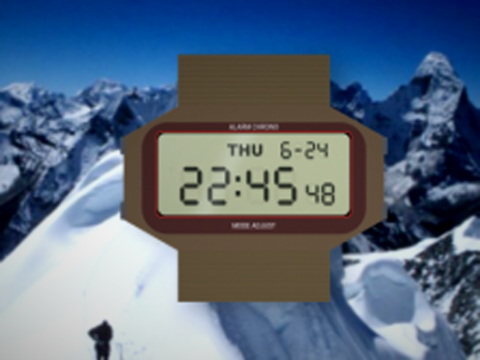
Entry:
**22:45:48**
